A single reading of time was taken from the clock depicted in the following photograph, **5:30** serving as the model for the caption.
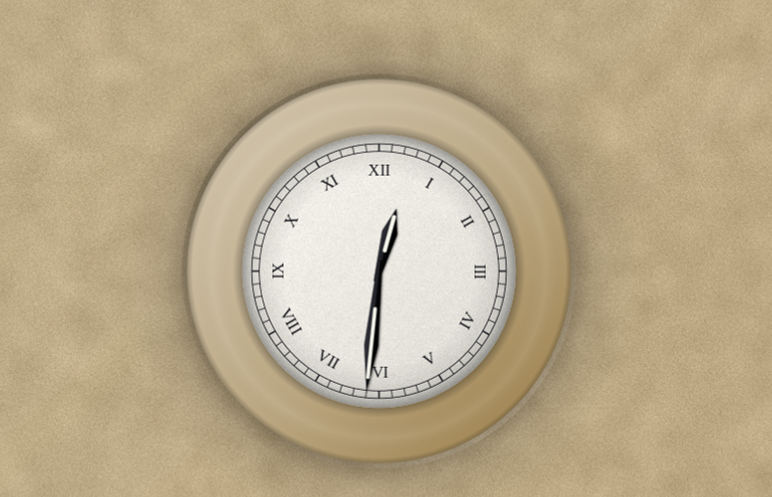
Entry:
**12:31**
